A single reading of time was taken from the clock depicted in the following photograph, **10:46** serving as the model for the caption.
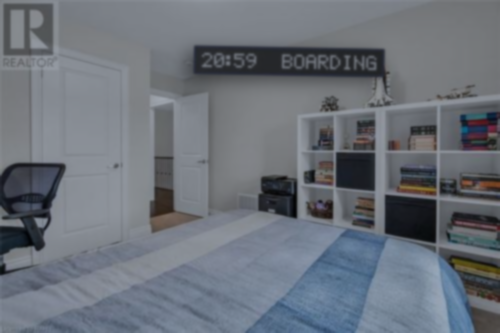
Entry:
**20:59**
